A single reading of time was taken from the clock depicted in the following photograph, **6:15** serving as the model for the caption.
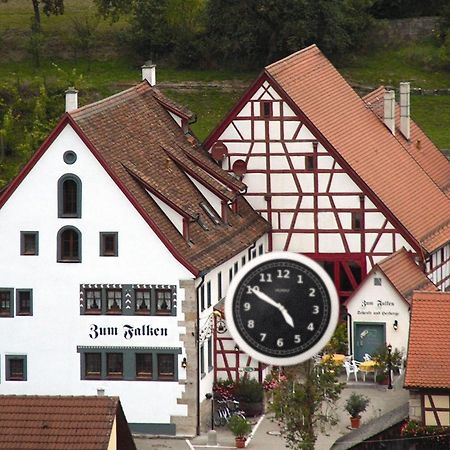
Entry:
**4:50**
